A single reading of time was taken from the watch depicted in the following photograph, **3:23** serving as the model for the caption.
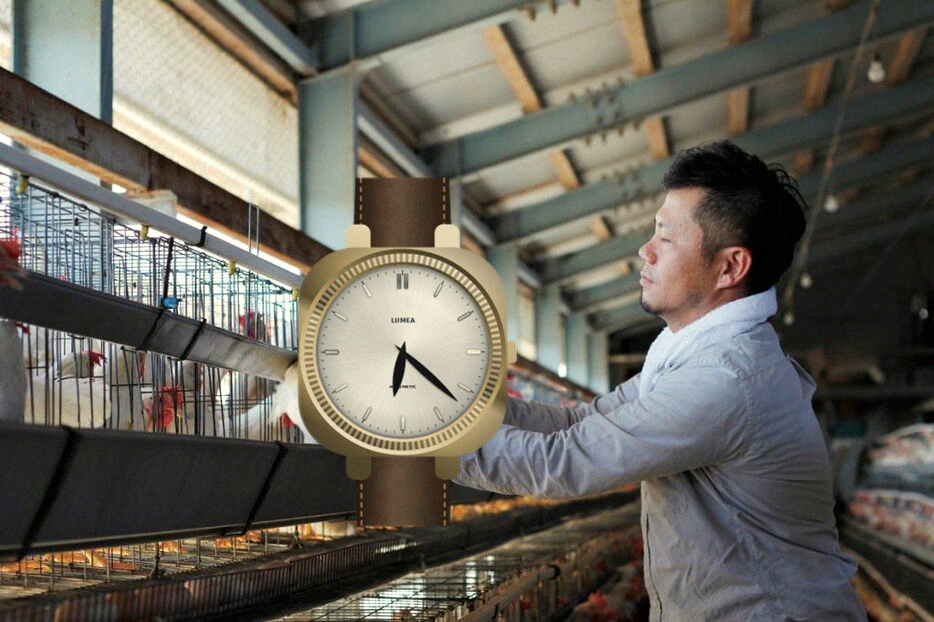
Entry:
**6:22**
